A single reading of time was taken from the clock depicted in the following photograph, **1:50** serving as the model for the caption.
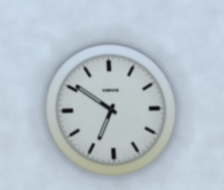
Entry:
**6:51**
